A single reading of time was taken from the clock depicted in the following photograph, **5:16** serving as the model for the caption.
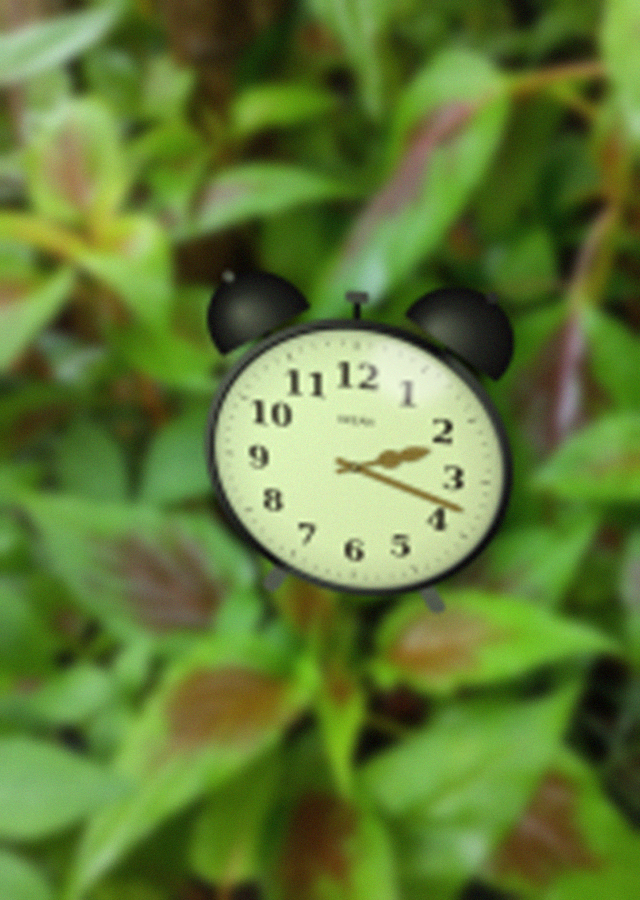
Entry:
**2:18**
